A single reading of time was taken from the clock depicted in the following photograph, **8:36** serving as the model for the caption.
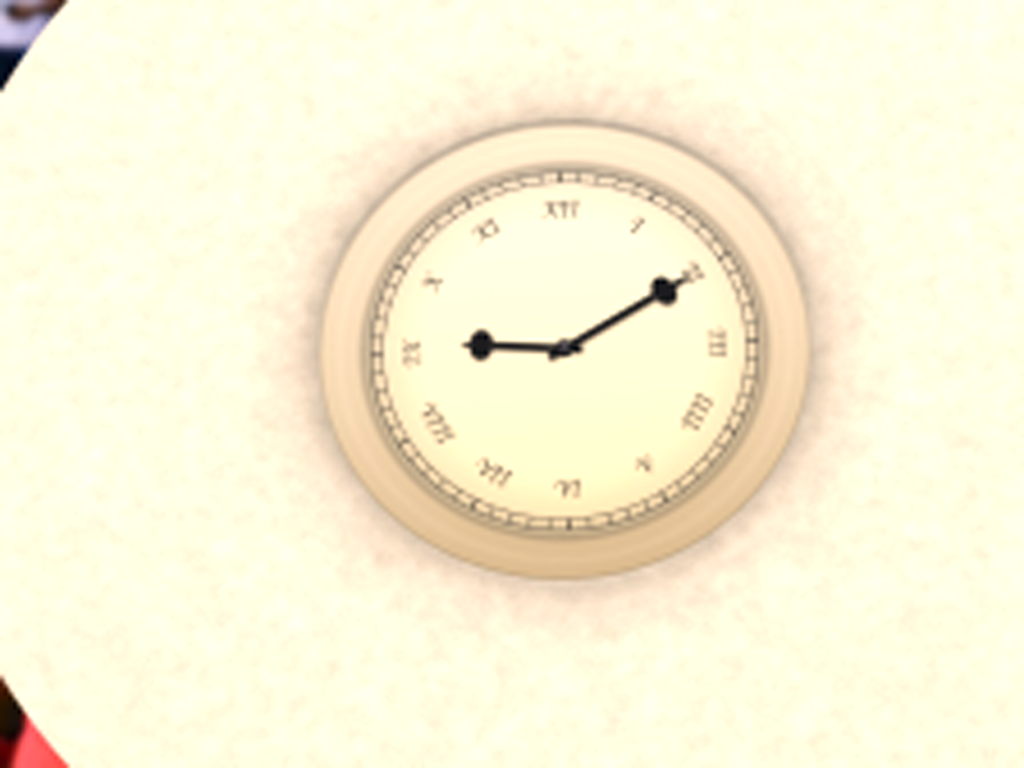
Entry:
**9:10**
